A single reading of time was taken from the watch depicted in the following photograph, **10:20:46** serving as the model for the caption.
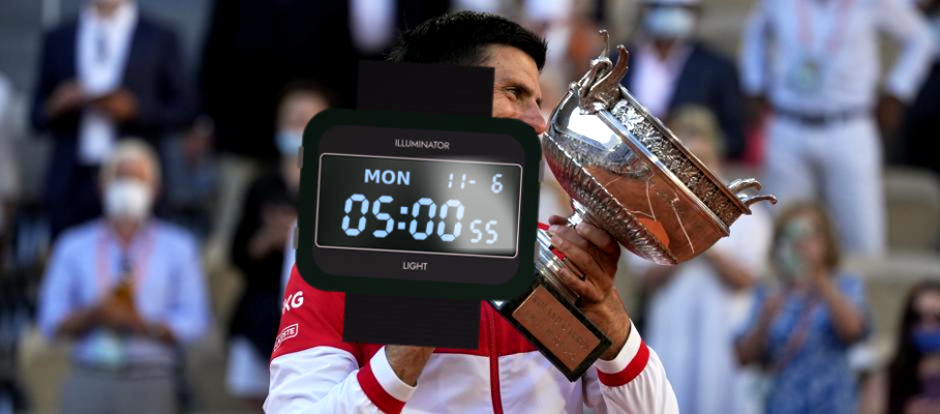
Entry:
**5:00:55**
